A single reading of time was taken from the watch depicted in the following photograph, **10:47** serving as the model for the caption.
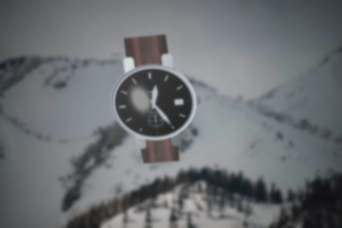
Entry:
**12:25**
